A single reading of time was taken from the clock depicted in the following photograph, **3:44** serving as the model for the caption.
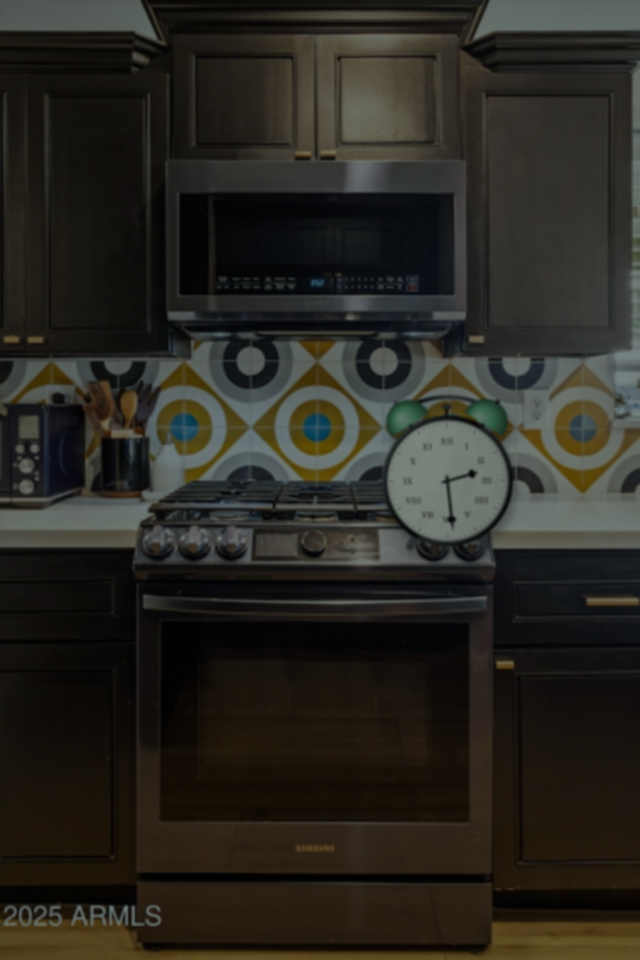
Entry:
**2:29**
